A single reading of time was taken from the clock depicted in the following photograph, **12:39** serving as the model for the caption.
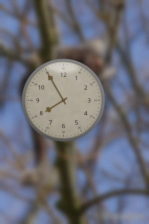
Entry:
**7:55**
